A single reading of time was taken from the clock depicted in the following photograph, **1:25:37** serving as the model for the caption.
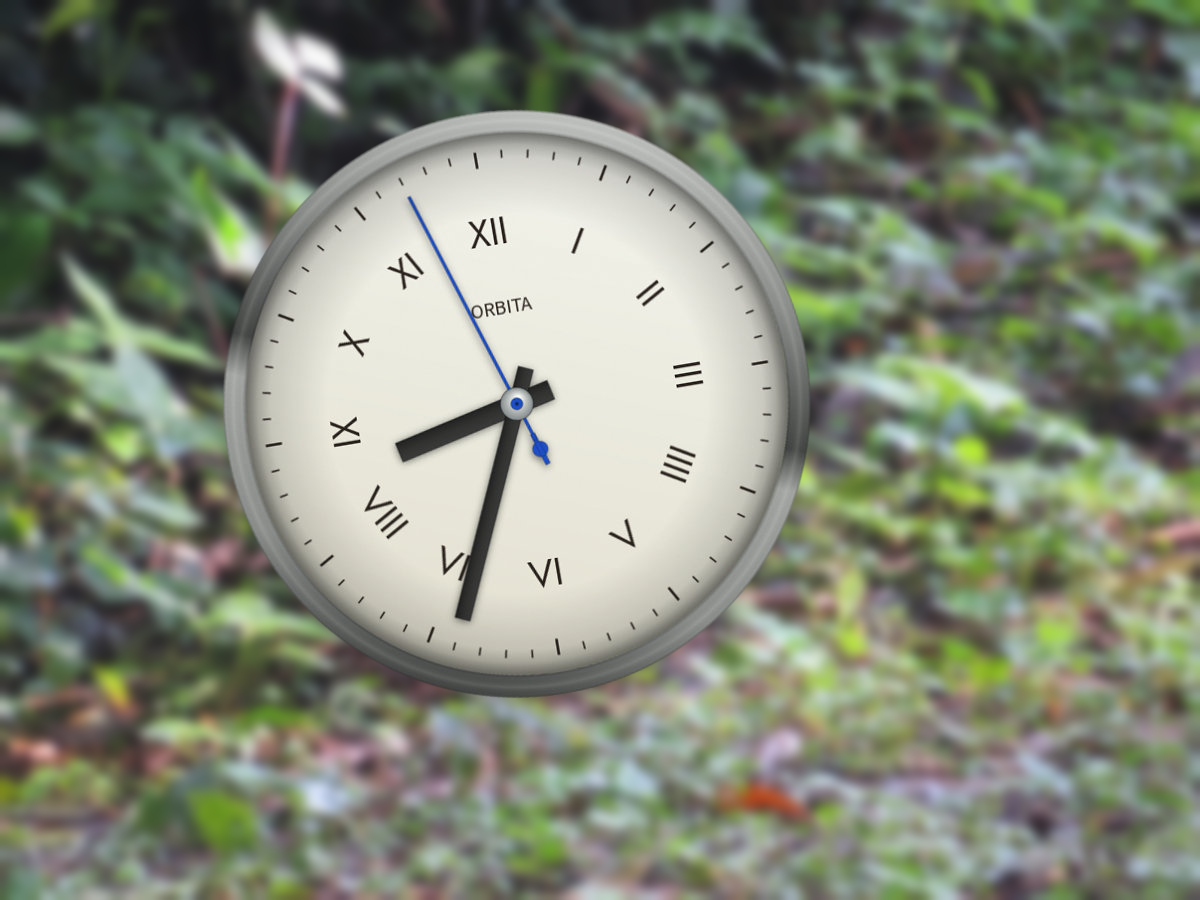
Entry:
**8:33:57**
